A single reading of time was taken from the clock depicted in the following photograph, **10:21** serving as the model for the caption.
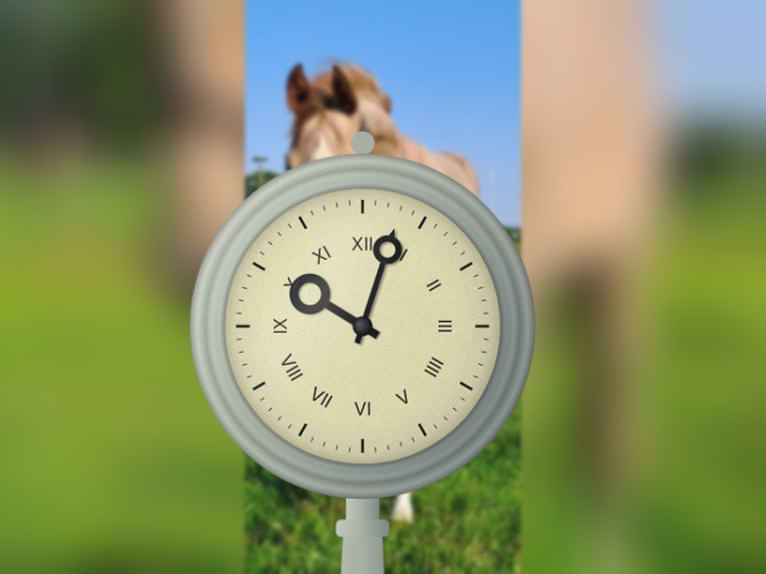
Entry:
**10:03**
